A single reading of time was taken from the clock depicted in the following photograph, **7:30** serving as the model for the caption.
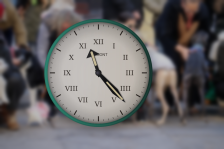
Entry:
**11:23**
